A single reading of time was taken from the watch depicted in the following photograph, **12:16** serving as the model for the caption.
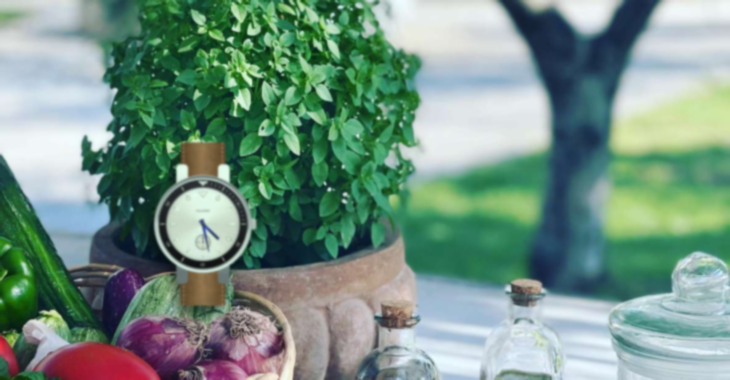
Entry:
**4:28**
